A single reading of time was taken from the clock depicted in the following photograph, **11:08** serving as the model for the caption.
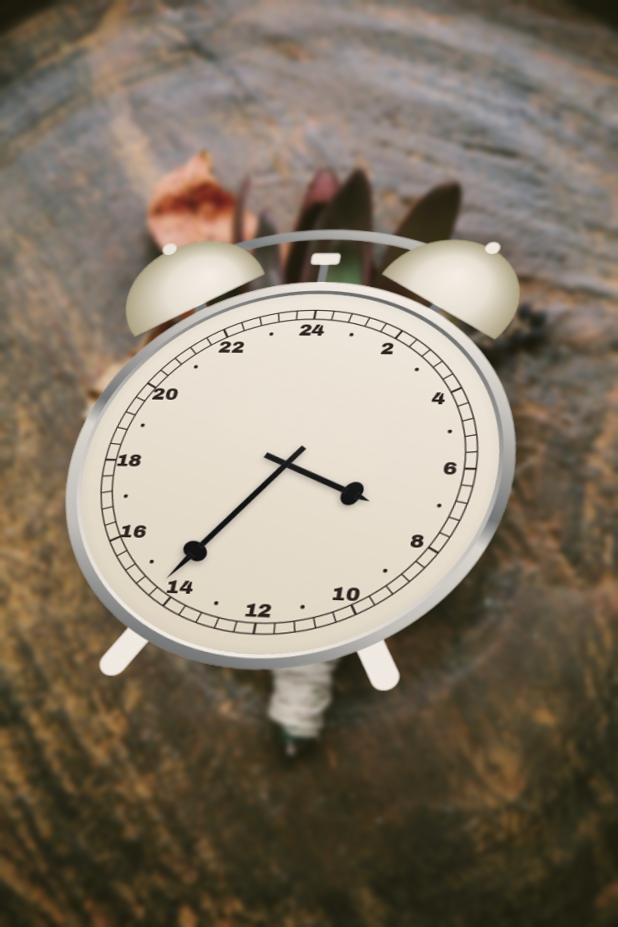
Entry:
**7:36**
